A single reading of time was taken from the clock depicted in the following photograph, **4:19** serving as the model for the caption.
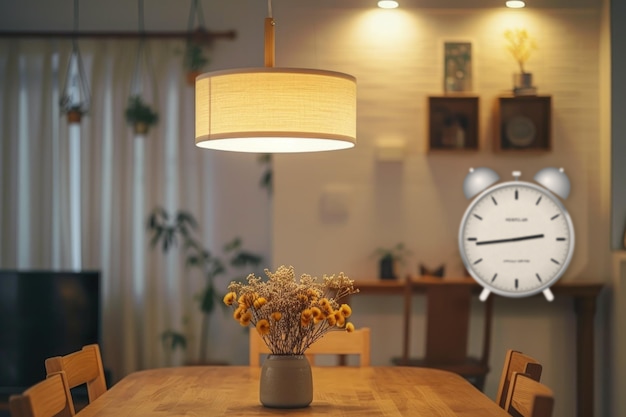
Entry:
**2:44**
